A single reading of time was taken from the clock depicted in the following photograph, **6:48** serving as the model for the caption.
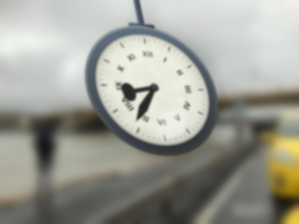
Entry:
**8:36**
